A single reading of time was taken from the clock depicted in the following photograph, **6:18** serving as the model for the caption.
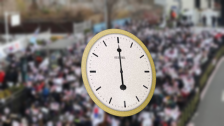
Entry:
**6:00**
